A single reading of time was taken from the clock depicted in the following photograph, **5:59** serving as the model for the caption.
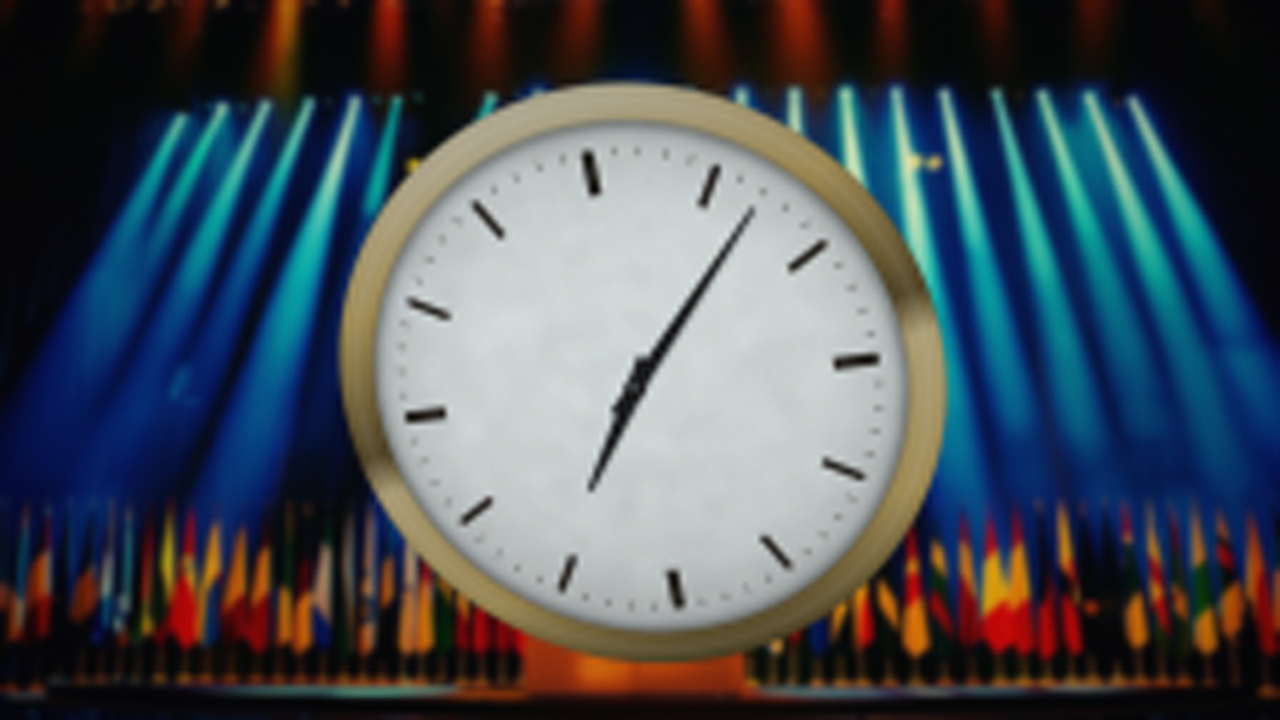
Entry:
**7:07**
